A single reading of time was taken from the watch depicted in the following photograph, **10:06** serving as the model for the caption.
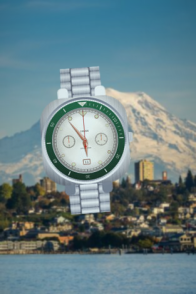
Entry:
**5:54**
